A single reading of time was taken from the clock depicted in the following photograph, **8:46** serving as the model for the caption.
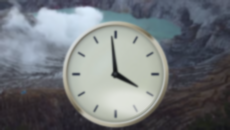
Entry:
**3:59**
